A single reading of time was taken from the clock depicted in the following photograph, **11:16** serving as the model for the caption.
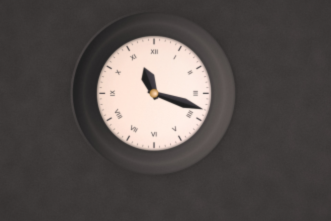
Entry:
**11:18**
